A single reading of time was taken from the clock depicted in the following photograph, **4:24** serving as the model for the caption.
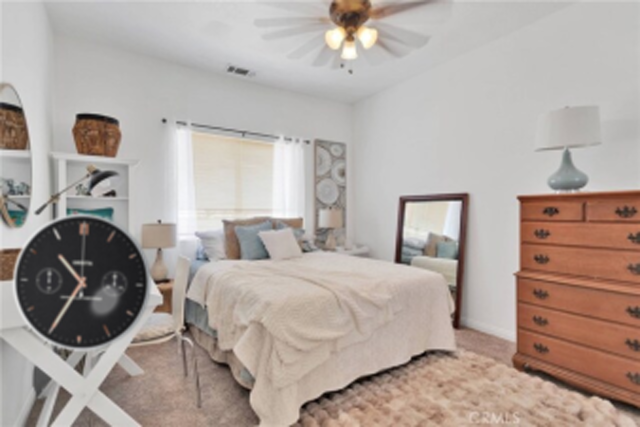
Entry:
**10:35**
